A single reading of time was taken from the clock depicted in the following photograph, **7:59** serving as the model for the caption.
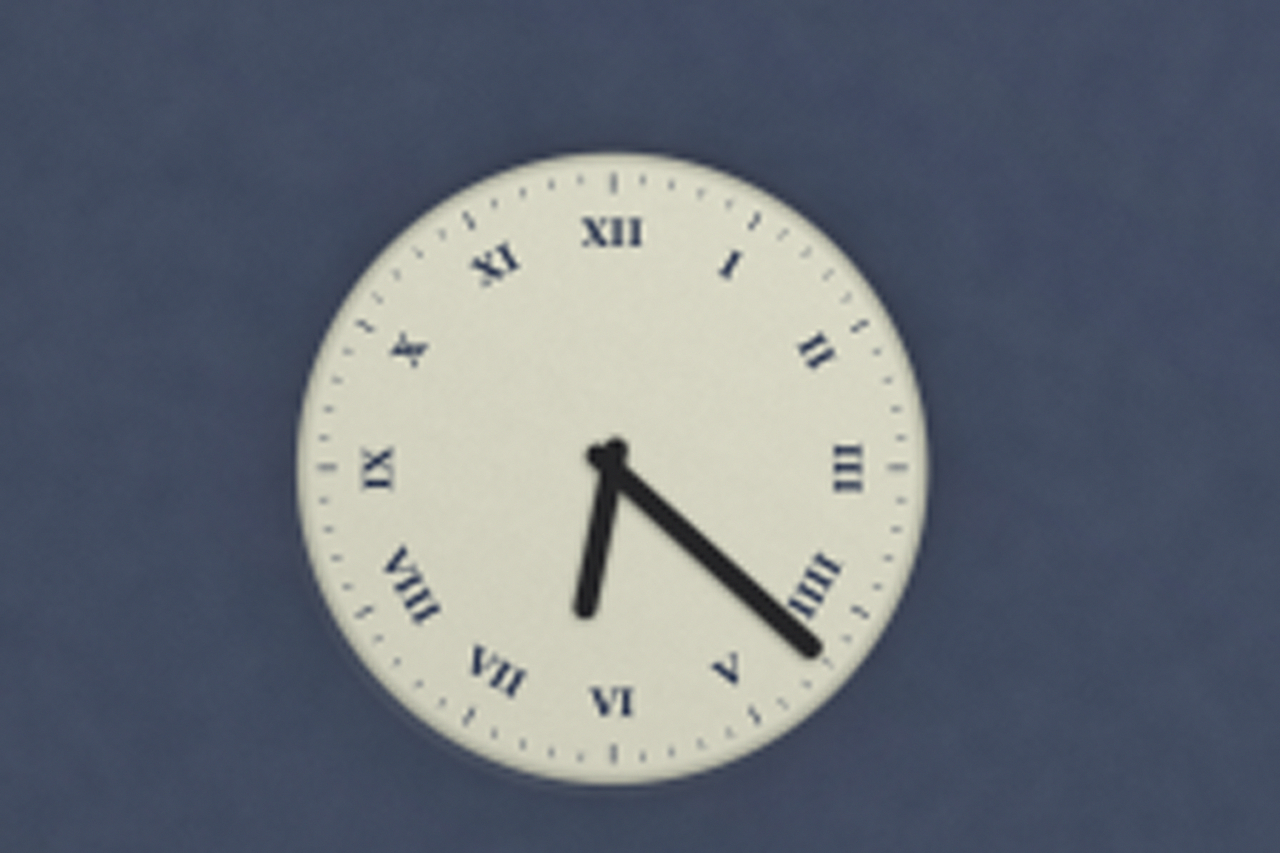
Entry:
**6:22**
